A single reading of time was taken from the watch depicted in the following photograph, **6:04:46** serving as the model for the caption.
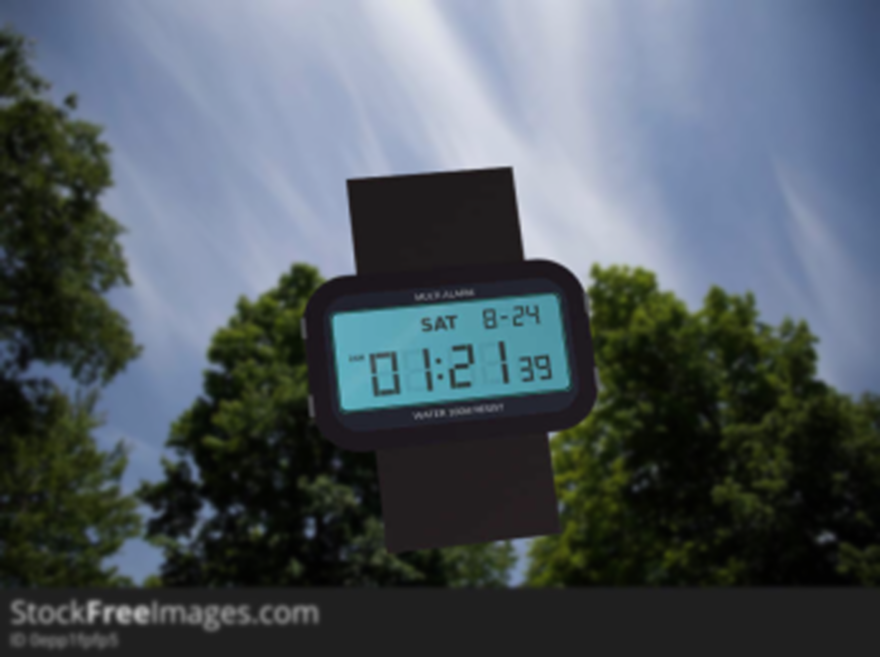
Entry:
**1:21:39**
